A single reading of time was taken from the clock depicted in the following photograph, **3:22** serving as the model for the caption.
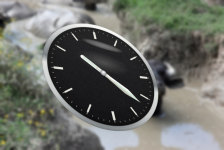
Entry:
**10:22**
